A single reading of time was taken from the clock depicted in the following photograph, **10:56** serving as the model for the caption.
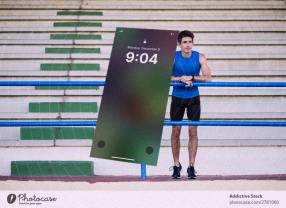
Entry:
**9:04**
